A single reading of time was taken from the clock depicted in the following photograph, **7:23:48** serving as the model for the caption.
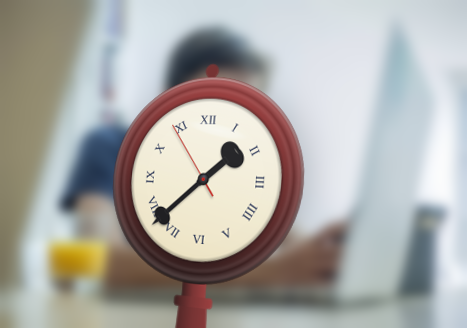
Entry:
**1:37:54**
